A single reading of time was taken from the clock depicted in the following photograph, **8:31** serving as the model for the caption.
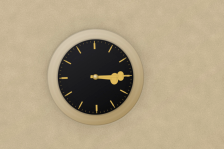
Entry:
**3:15**
